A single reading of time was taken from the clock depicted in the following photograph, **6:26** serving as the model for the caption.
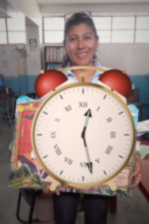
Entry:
**12:28**
